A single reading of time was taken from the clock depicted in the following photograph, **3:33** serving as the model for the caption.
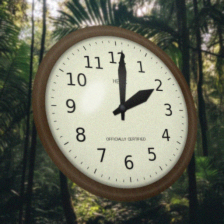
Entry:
**2:01**
